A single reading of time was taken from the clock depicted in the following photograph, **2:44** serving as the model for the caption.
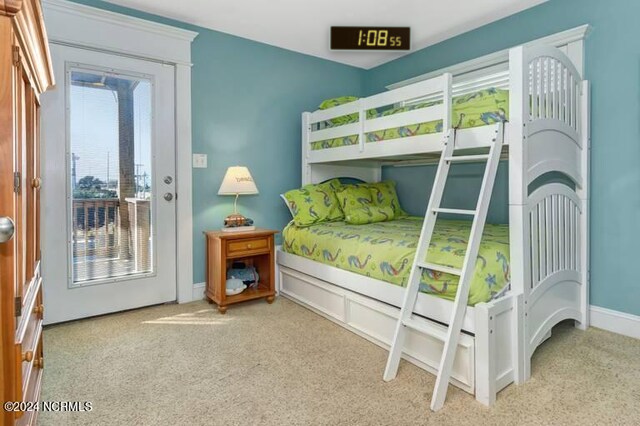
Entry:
**1:08**
